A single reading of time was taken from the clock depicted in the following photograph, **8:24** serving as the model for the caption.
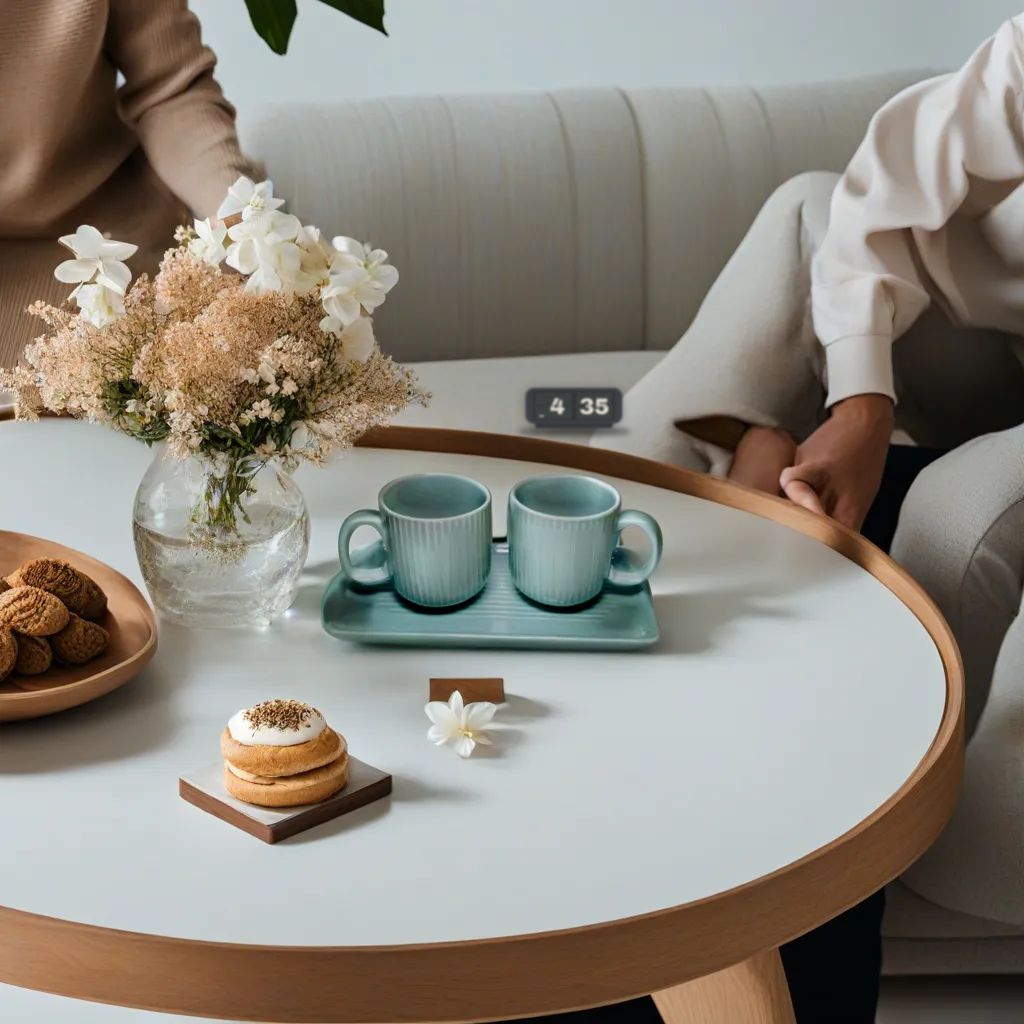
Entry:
**4:35**
